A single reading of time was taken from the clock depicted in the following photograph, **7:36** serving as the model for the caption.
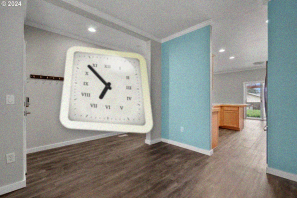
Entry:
**6:53**
